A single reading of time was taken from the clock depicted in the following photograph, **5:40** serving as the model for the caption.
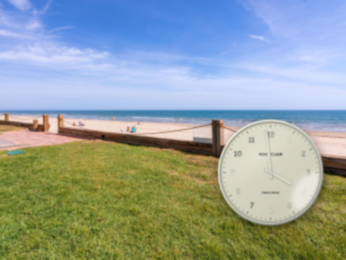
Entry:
**3:59**
